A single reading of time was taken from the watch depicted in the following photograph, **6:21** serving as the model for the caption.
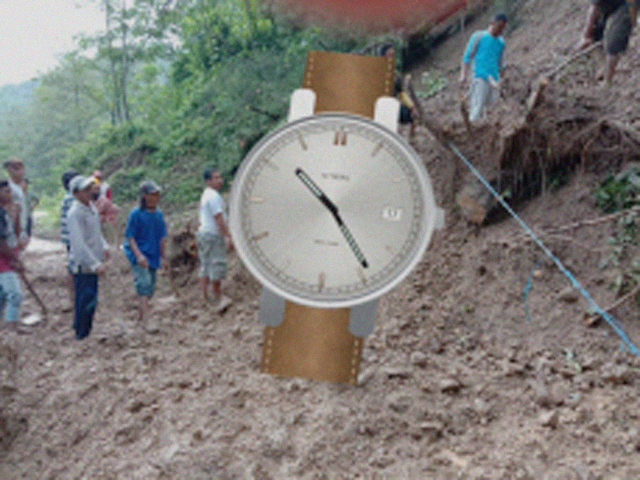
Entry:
**10:24**
